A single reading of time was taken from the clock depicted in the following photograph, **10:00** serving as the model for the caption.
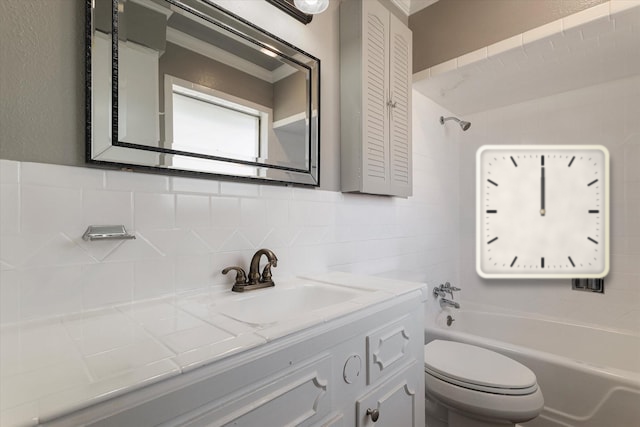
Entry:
**12:00**
